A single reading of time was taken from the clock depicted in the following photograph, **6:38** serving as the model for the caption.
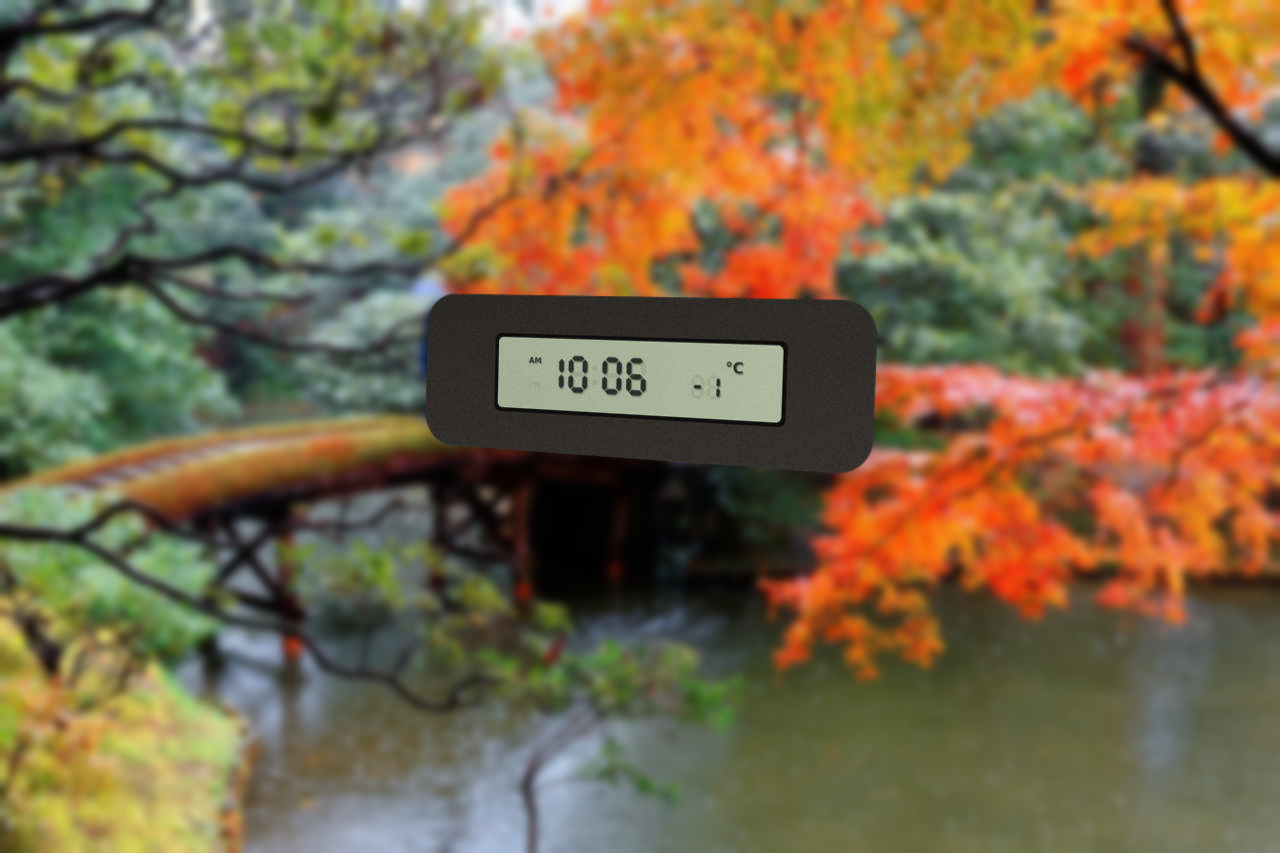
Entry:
**10:06**
